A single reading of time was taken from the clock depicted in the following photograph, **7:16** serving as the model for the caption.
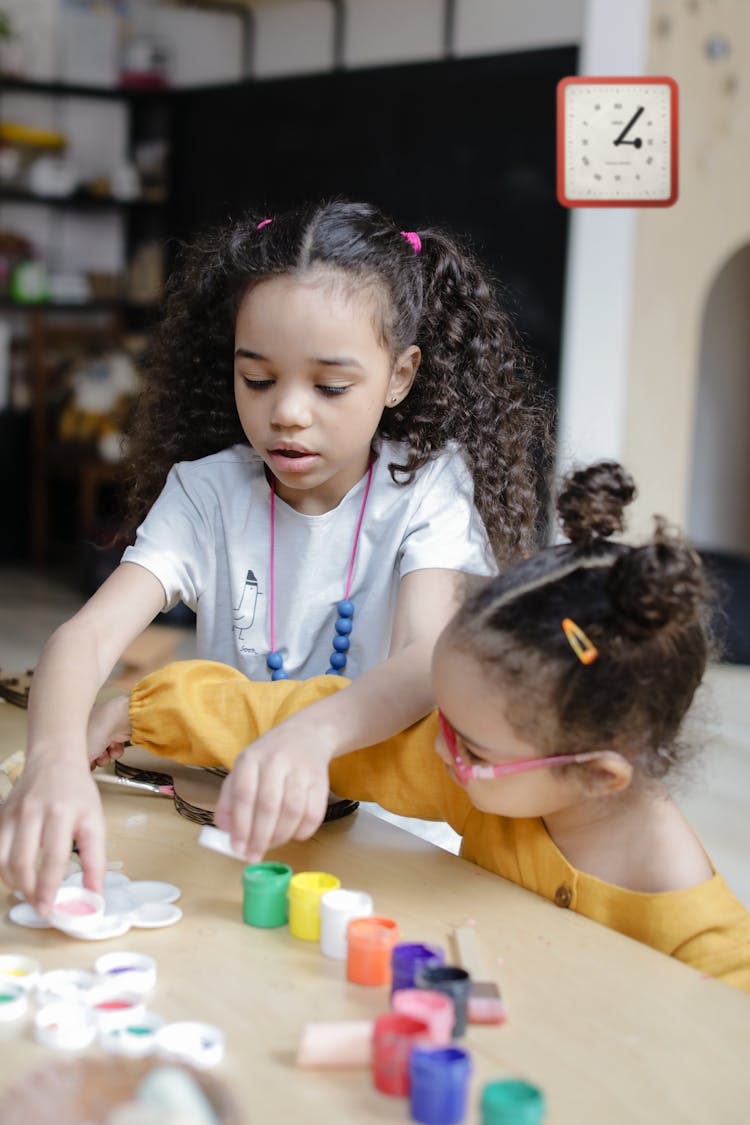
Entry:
**3:06**
